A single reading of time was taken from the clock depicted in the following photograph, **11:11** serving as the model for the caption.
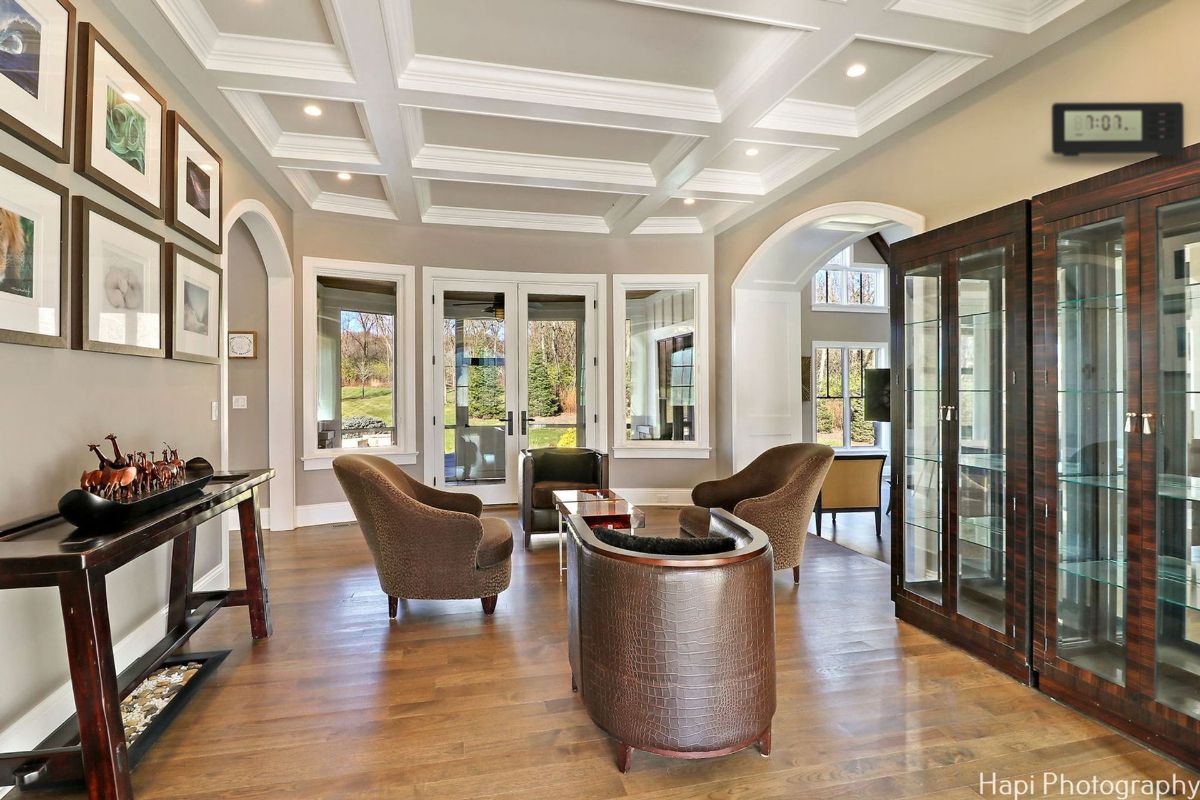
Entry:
**7:07**
